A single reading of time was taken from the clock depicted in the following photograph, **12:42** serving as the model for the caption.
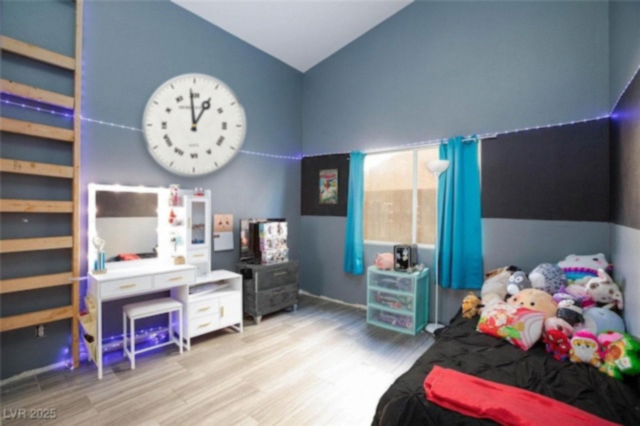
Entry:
**12:59**
